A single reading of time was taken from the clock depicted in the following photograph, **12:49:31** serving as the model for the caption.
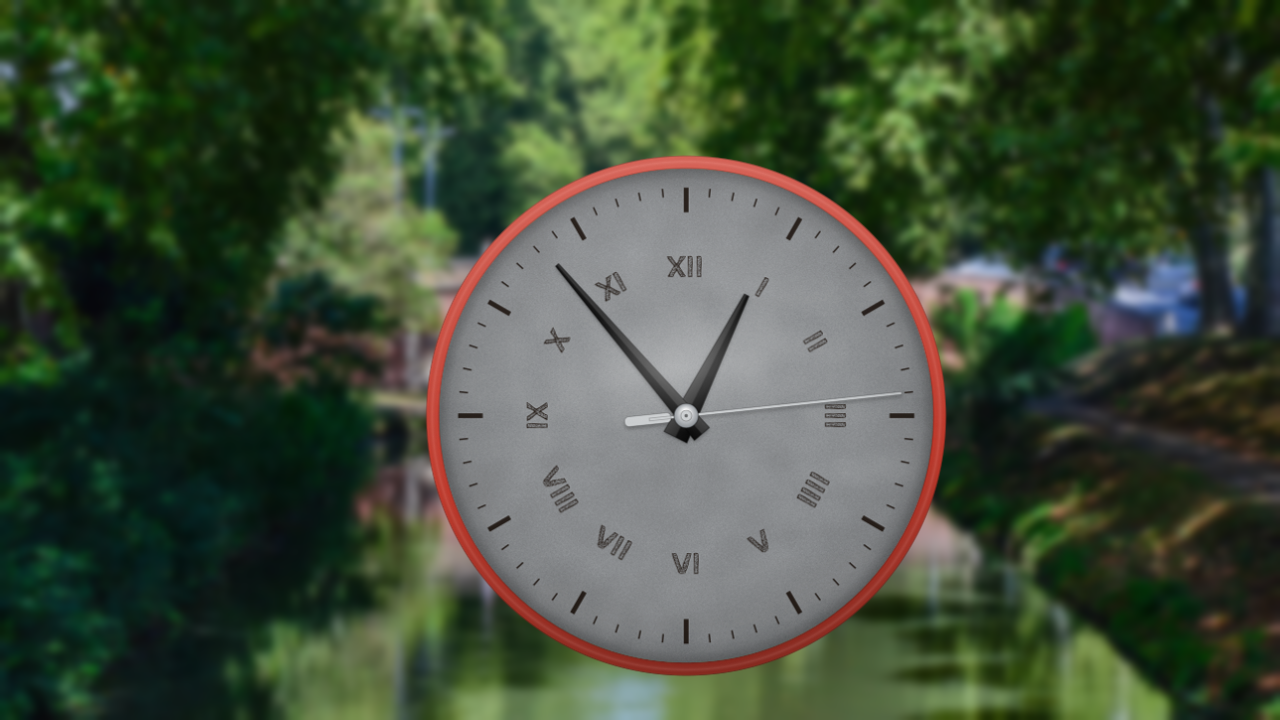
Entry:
**12:53:14**
